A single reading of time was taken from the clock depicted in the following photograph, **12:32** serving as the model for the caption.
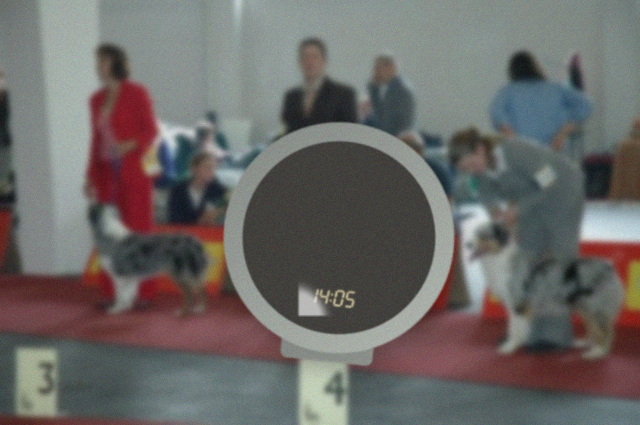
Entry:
**14:05**
